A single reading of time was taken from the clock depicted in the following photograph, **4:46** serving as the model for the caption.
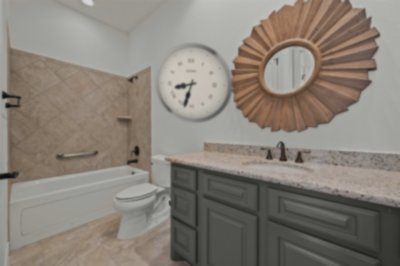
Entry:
**8:33**
